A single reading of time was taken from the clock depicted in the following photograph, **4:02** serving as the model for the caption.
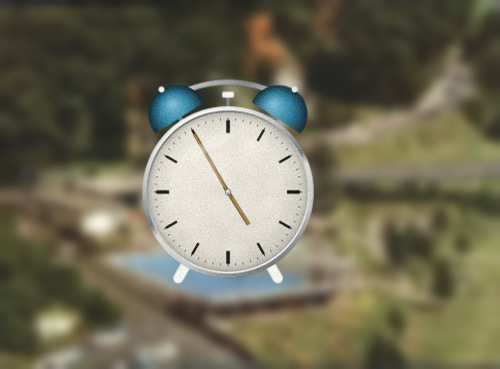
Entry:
**4:55**
